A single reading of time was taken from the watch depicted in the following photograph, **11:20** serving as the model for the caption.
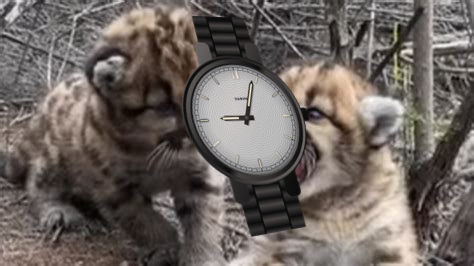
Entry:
**9:04**
